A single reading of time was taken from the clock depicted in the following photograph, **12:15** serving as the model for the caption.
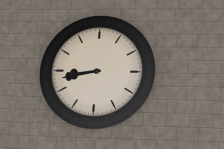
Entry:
**8:43**
